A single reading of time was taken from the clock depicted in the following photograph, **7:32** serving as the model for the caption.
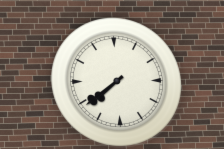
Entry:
**7:39**
